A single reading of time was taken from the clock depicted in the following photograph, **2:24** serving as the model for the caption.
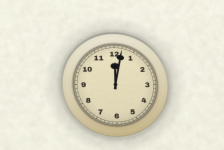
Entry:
**12:02**
